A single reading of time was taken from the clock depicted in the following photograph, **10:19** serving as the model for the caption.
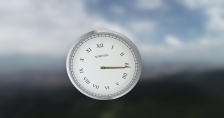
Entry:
**3:16**
